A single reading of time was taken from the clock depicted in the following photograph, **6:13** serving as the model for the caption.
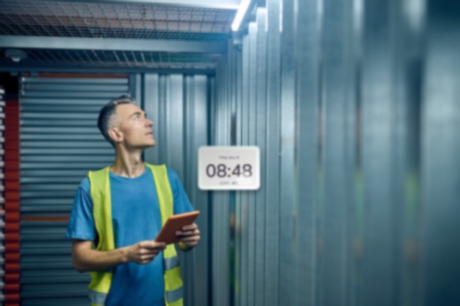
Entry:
**8:48**
